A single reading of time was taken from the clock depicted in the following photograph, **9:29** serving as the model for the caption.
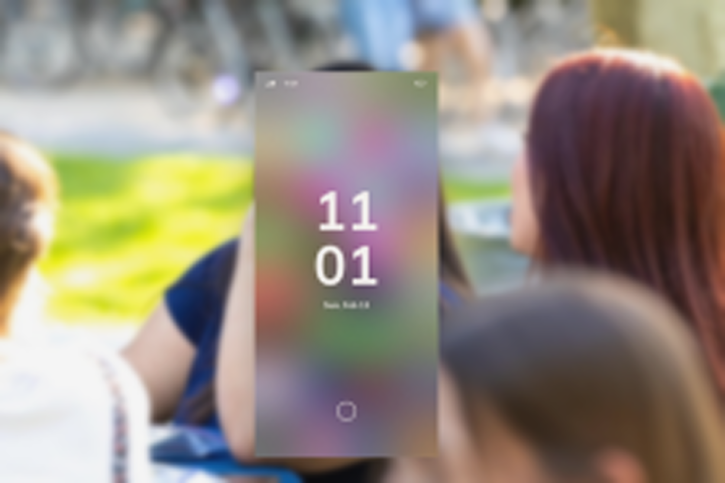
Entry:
**11:01**
